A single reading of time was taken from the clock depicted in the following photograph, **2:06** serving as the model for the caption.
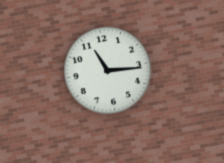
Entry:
**11:16**
